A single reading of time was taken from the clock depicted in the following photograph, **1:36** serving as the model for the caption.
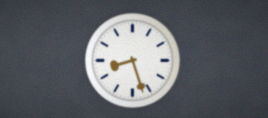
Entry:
**8:27**
